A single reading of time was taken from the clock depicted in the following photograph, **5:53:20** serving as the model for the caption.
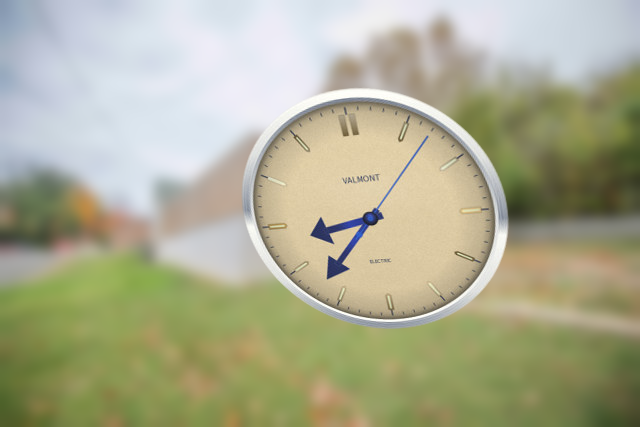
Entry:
**8:37:07**
